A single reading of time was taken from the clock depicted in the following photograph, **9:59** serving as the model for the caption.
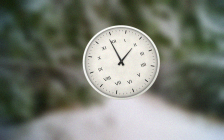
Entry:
**1:59**
